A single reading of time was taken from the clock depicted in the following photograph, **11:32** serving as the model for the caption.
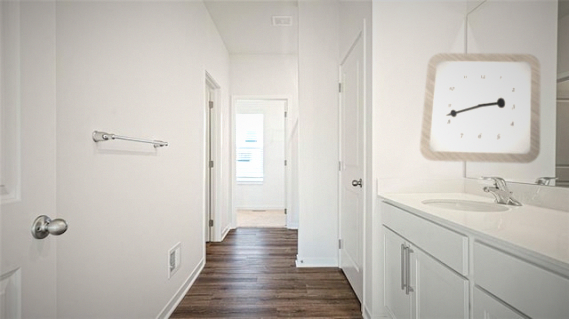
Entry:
**2:42**
